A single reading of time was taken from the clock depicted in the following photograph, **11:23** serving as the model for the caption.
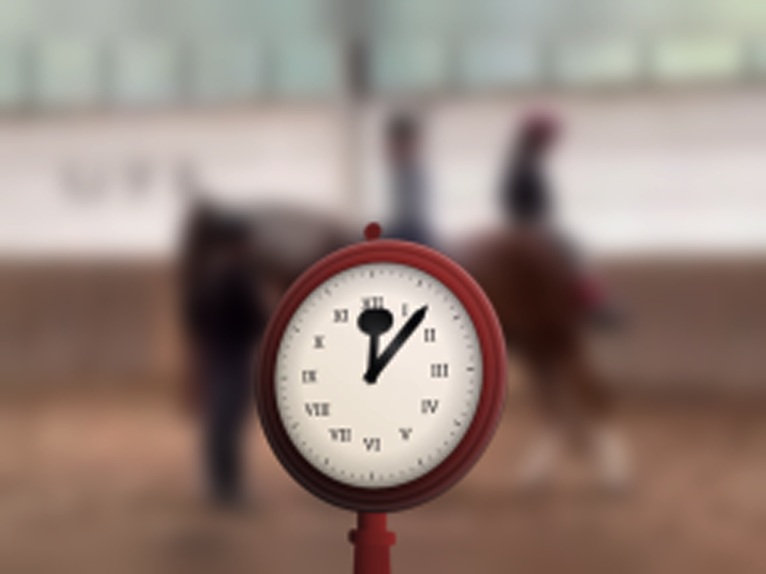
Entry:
**12:07**
